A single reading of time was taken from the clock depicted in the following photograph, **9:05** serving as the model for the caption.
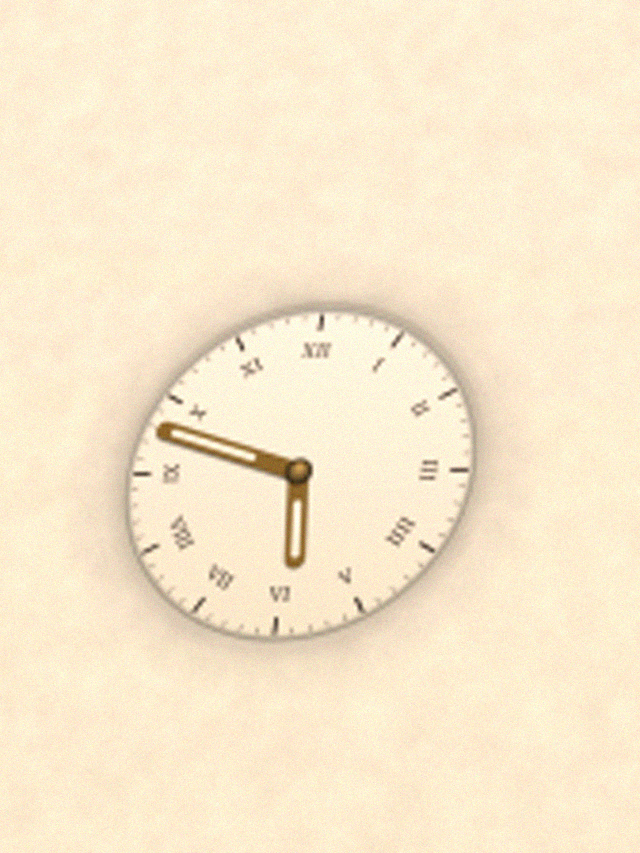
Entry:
**5:48**
